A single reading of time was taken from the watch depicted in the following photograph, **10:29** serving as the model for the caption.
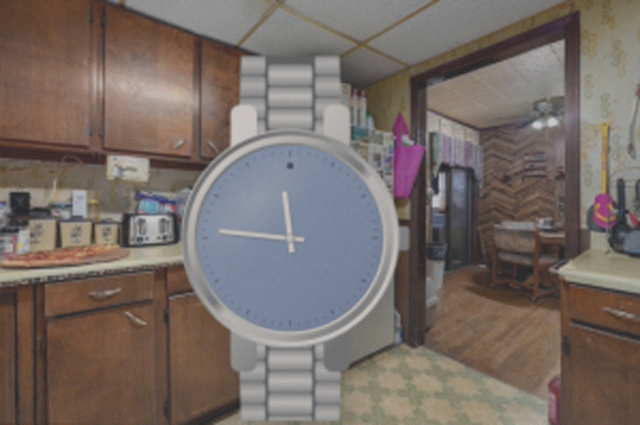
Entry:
**11:46**
